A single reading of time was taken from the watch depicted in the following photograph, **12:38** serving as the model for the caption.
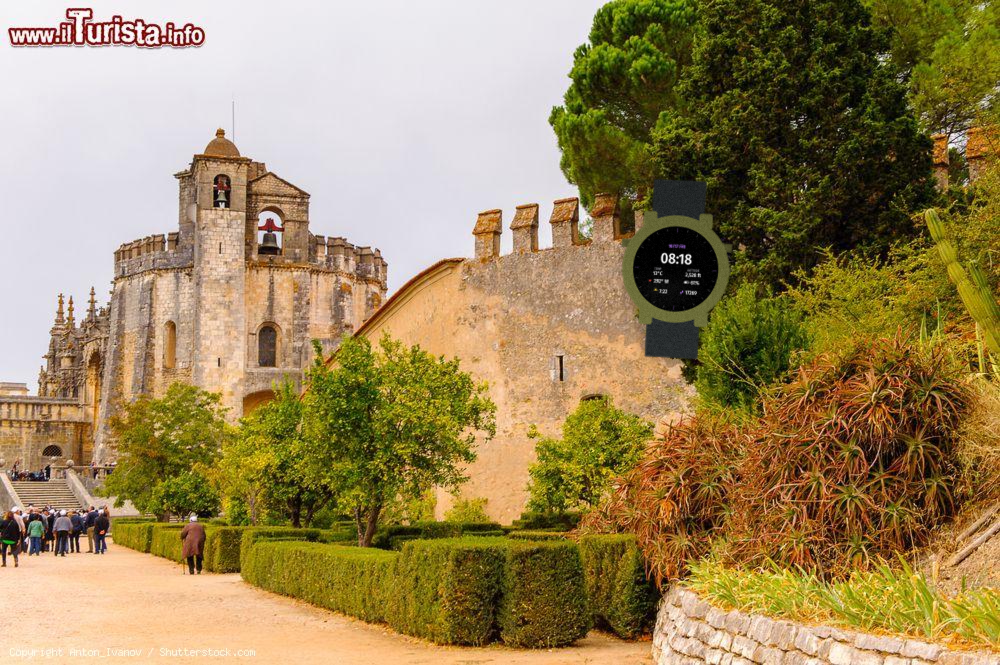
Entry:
**8:18**
